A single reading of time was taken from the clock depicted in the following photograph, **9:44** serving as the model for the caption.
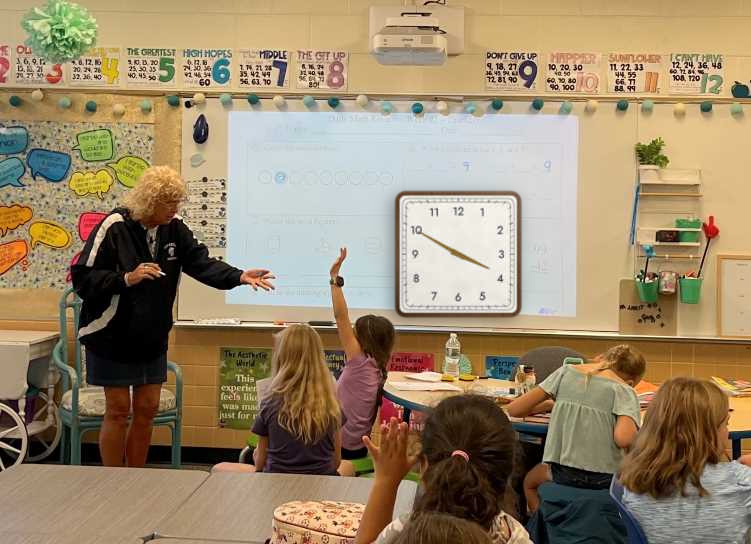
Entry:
**3:50**
